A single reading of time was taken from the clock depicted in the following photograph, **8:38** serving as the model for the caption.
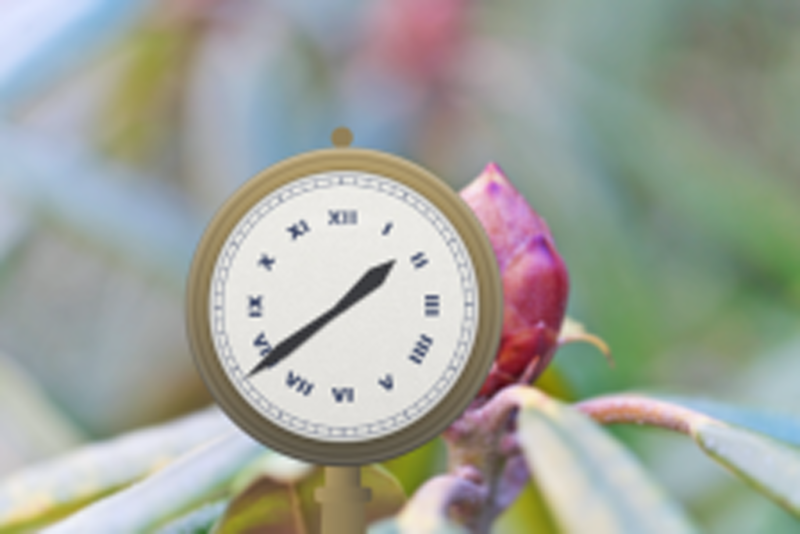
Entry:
**1:39**
